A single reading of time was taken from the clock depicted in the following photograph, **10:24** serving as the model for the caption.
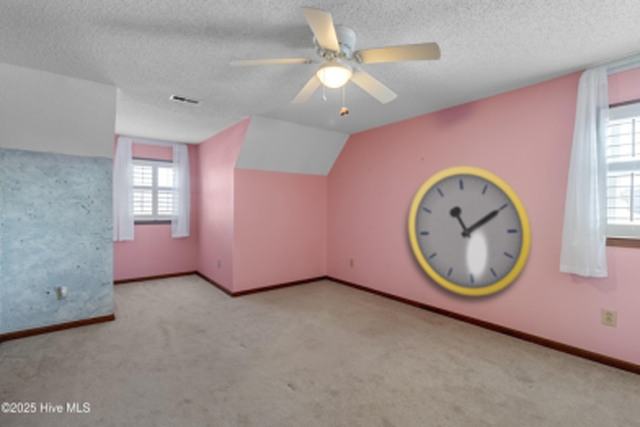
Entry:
**11:10**
